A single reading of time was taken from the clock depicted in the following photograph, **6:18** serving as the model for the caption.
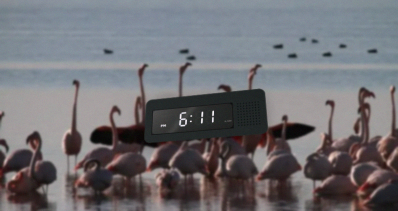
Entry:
**6:11**
